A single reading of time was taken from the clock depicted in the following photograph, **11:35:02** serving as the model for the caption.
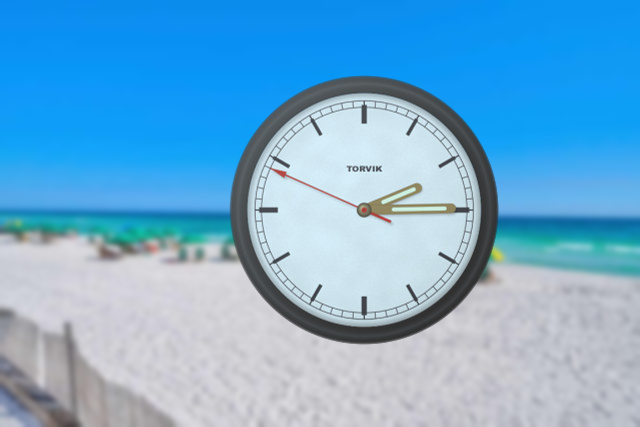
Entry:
**2:14:49**
